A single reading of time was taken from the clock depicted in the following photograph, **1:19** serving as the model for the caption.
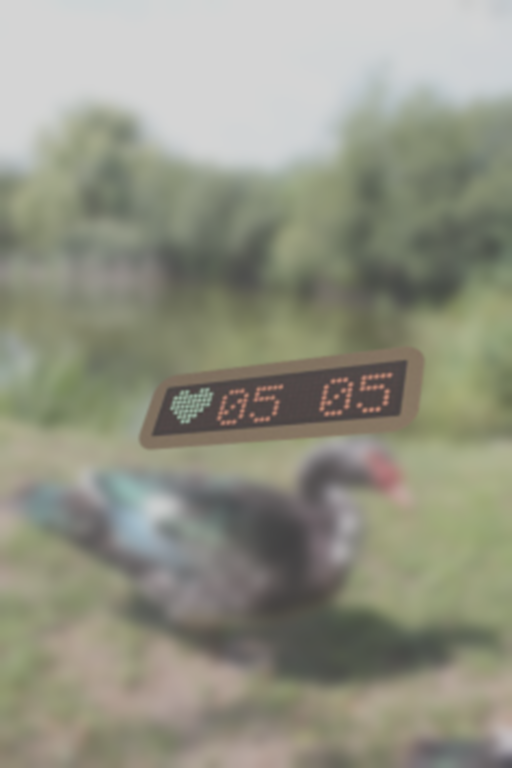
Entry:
**5:05**
